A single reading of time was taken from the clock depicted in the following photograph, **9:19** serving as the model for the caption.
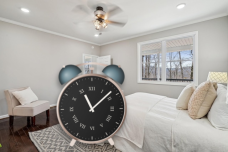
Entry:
**11:08**
